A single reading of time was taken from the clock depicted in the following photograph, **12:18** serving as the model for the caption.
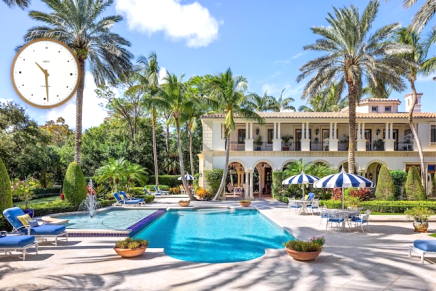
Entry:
**10:29**
